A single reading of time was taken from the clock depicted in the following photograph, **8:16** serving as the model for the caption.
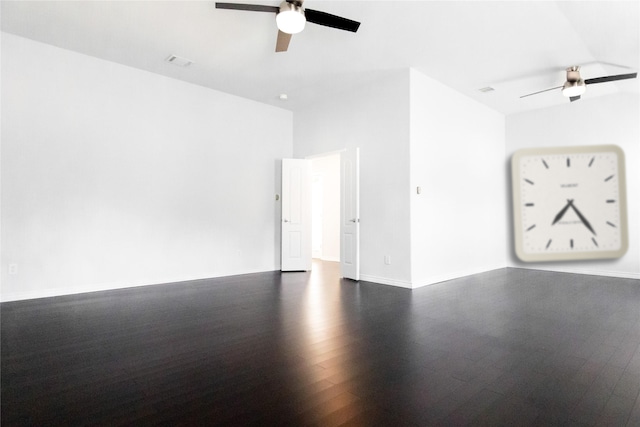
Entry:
**7:24**
